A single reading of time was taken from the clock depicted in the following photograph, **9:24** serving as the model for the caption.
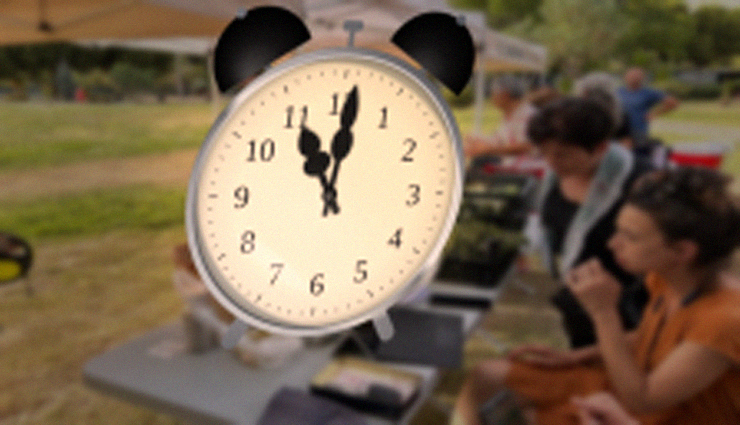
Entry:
**11:01**
